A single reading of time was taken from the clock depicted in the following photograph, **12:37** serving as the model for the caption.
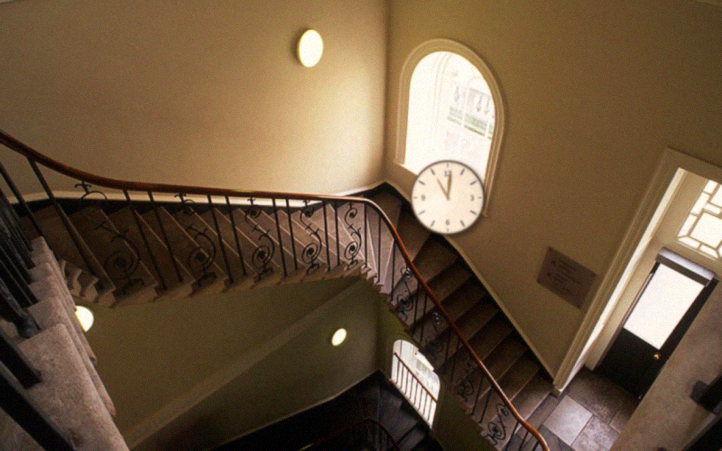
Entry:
**11:01**
